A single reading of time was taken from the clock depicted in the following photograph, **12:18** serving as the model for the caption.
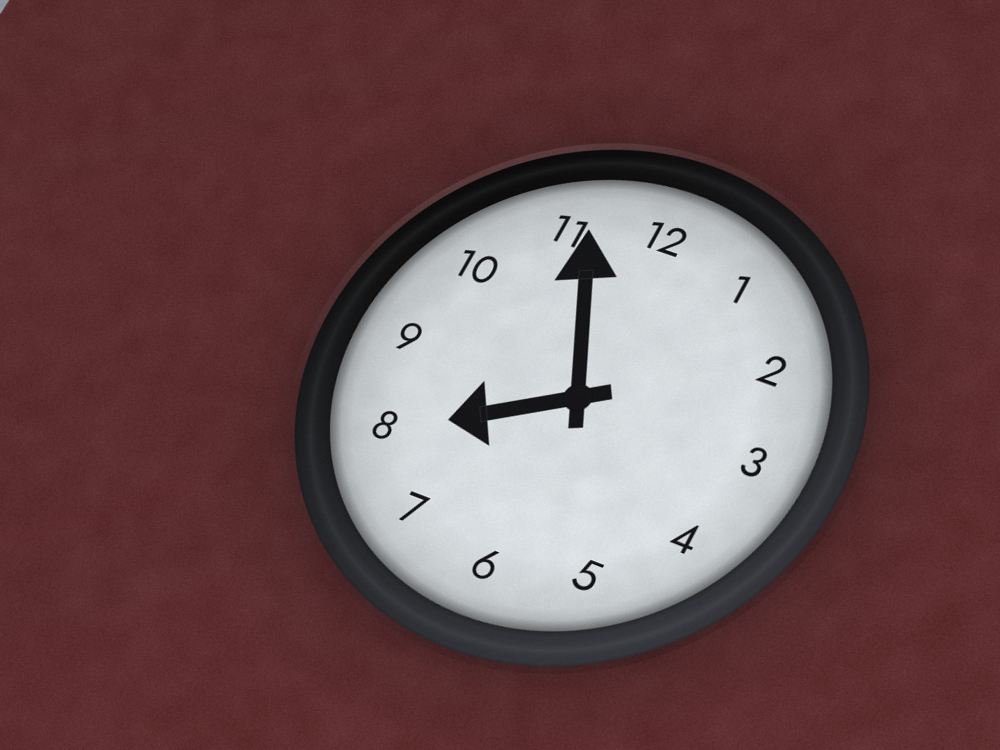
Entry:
**7:56**
